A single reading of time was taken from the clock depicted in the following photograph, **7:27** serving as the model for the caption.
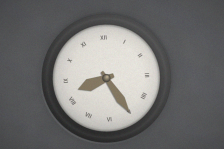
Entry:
**8:25**
